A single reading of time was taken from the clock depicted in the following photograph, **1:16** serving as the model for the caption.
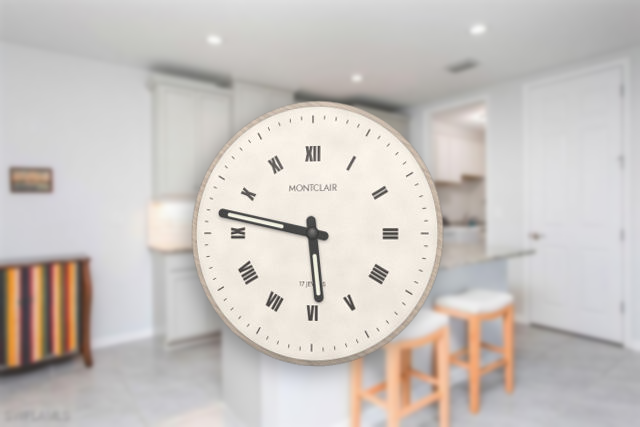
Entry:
**5:47**
